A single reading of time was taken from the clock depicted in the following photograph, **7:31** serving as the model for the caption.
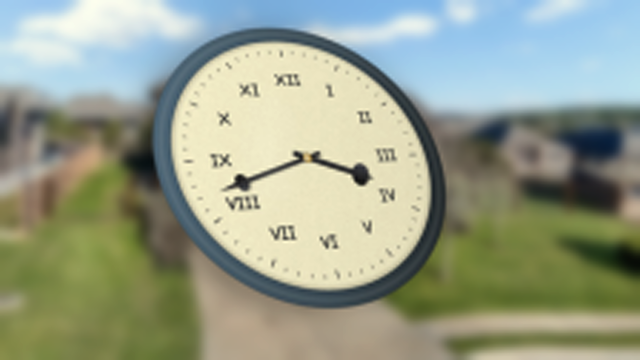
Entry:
**3:42**
